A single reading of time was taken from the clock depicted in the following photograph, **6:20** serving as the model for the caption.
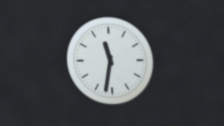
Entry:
**11:32**
